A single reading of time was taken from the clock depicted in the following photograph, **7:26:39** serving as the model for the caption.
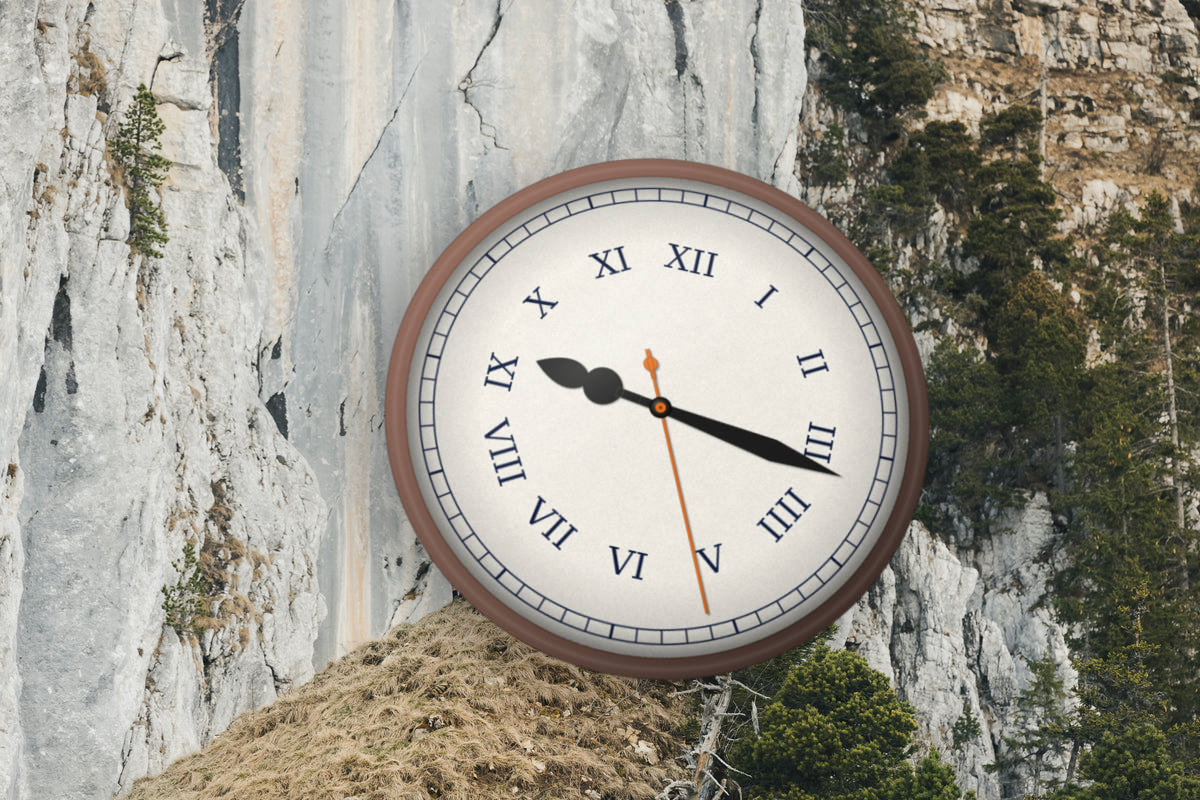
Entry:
**9:16:26**
